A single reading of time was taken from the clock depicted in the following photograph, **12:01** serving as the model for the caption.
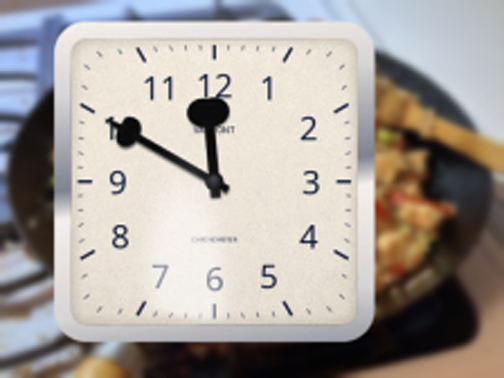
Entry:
**11:50**
